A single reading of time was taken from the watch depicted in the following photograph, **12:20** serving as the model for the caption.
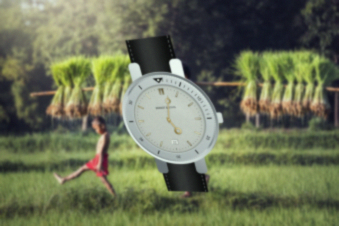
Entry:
**5:02**
